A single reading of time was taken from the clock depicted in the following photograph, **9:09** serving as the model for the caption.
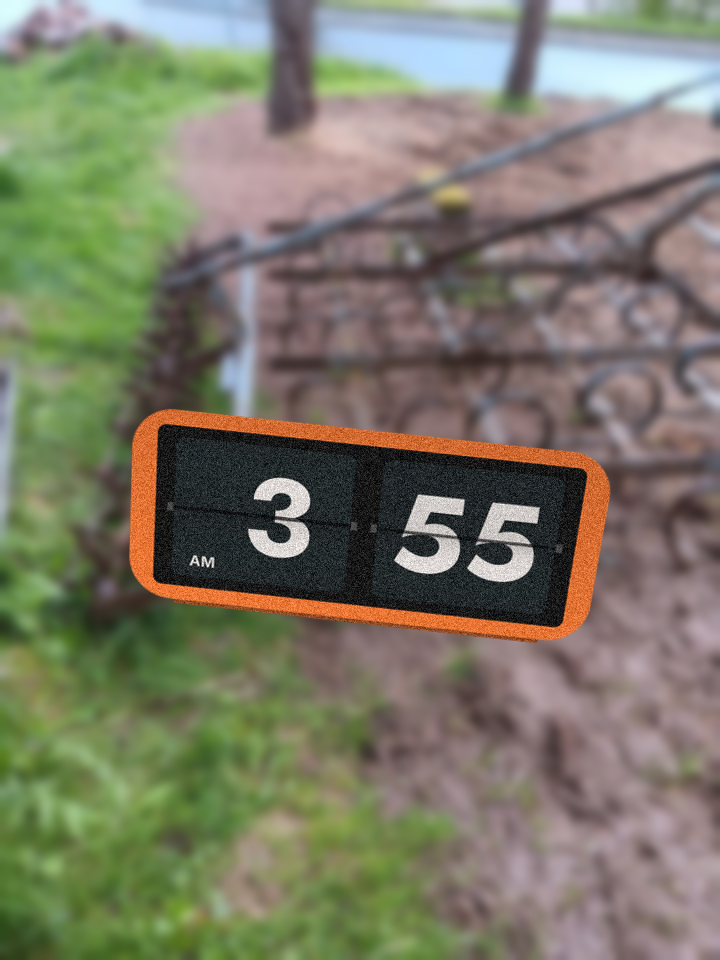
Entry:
**3:55**
